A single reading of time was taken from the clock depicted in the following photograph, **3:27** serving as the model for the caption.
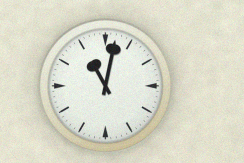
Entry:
**11:02**
